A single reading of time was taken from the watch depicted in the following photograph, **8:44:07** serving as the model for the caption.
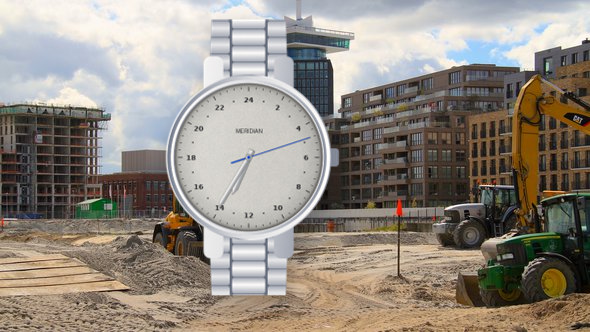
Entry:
**13:35:12**
